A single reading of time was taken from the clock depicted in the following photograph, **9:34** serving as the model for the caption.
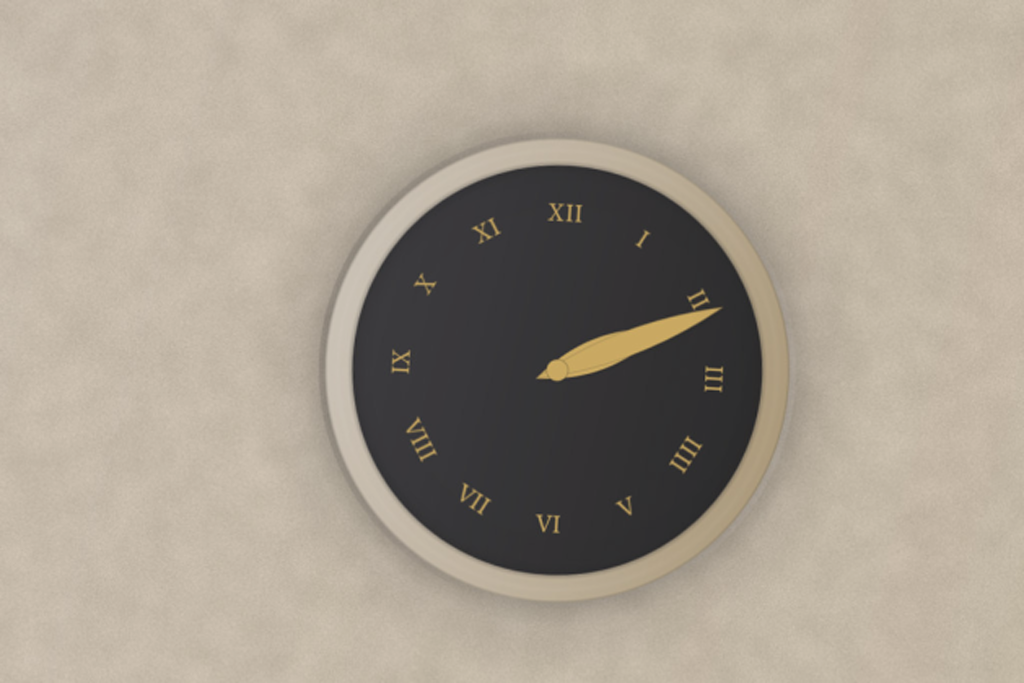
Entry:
**2:11**
